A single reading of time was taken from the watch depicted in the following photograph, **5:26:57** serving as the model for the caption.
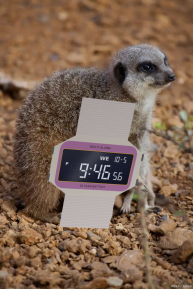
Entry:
**9:46:56**
